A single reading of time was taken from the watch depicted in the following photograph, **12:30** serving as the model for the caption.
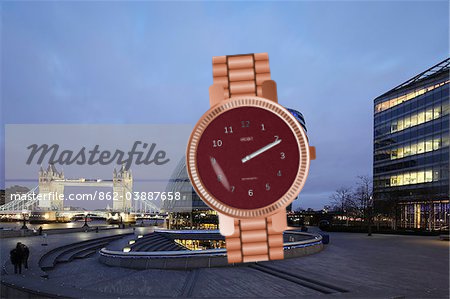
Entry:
**2:11**
